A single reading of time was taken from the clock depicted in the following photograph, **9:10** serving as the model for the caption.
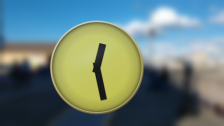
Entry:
**12:28**
